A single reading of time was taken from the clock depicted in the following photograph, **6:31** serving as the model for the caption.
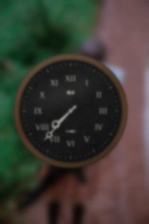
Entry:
**7:37**
